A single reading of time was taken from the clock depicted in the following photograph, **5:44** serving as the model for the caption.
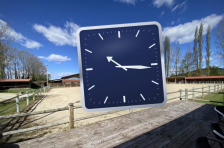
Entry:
**10:16**
